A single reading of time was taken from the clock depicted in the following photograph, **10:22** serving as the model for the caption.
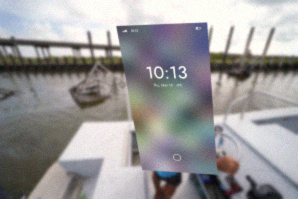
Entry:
**10:13**
